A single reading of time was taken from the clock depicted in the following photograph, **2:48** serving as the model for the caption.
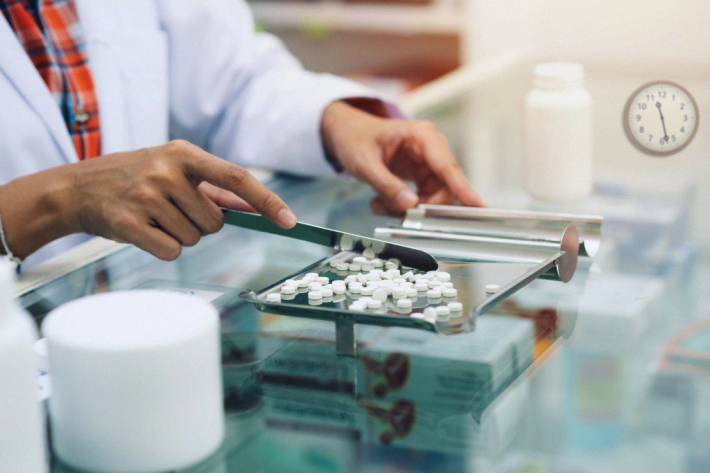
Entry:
**11:28**
